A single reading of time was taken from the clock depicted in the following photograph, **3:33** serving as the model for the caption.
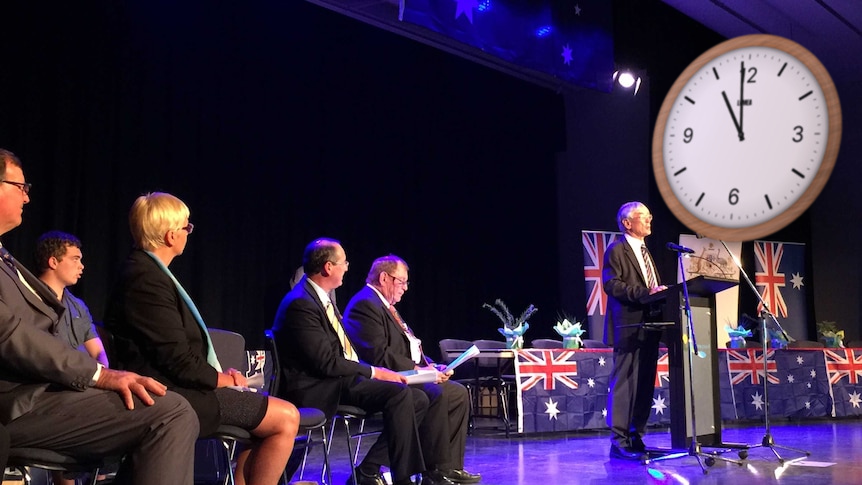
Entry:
**10:59**
